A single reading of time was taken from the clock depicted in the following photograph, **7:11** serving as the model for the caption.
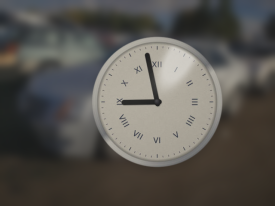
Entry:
**8:58**
